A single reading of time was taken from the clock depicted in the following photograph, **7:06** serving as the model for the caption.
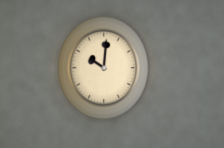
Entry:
**10:01**
